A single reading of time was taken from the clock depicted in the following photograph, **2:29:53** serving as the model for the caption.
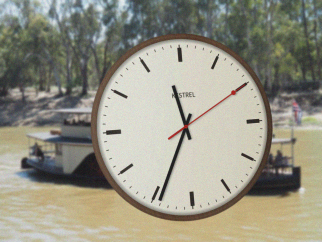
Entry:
**11:34:10**
